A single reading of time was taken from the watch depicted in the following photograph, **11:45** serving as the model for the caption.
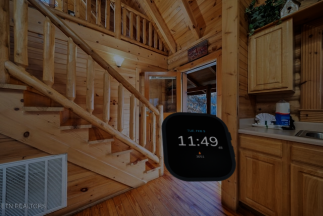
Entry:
**11:49**
